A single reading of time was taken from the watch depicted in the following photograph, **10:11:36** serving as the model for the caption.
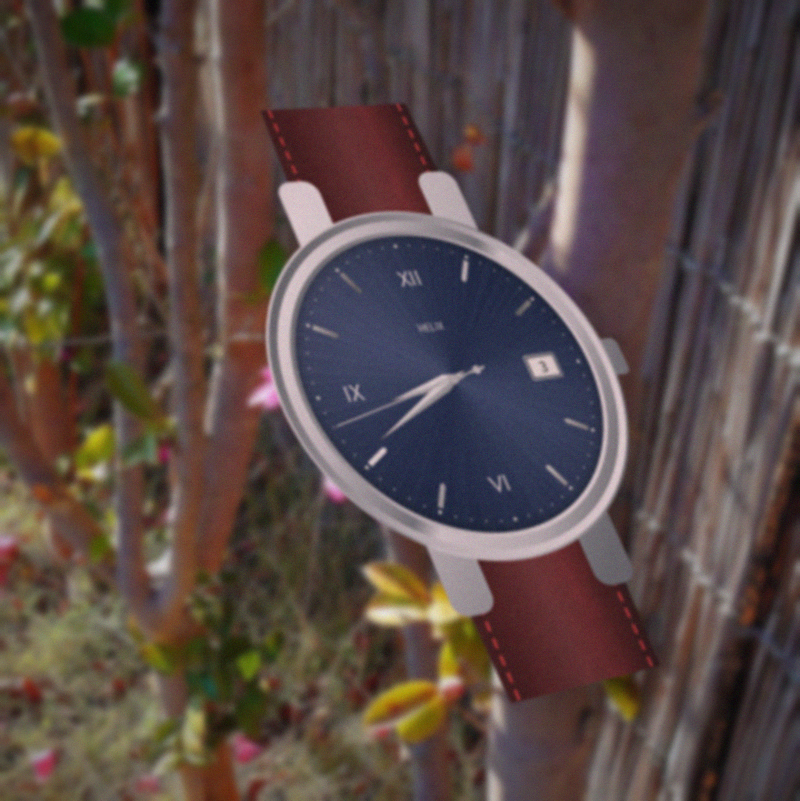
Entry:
**8:40:43**
